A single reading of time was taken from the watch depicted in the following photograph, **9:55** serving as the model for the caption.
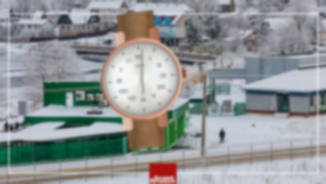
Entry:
**6:01**
